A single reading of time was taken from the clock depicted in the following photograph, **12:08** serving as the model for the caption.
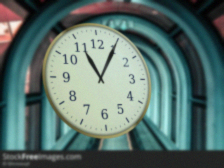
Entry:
**11:05**
